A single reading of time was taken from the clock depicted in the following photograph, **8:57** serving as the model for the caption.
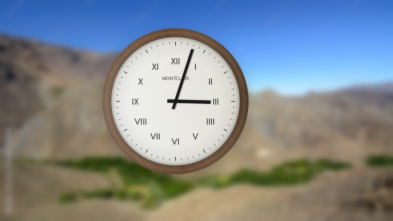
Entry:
**3:03**
